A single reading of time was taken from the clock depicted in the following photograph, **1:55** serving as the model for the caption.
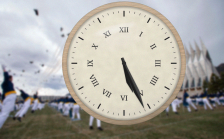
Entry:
**5:26**
